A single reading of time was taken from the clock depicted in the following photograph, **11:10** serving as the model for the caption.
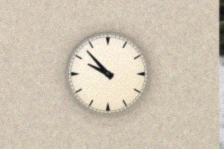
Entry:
**9:53**
